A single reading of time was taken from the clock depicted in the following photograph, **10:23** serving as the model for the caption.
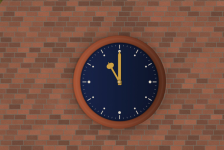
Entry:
**11:00**
